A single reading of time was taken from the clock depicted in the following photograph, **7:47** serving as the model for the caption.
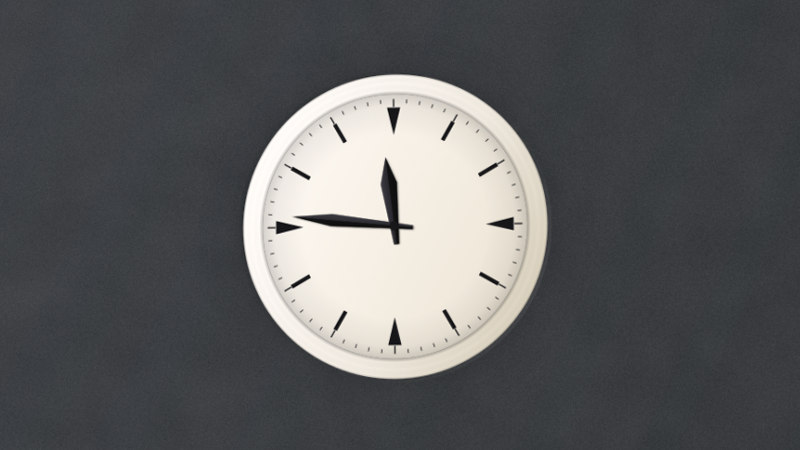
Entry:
**11:46**
